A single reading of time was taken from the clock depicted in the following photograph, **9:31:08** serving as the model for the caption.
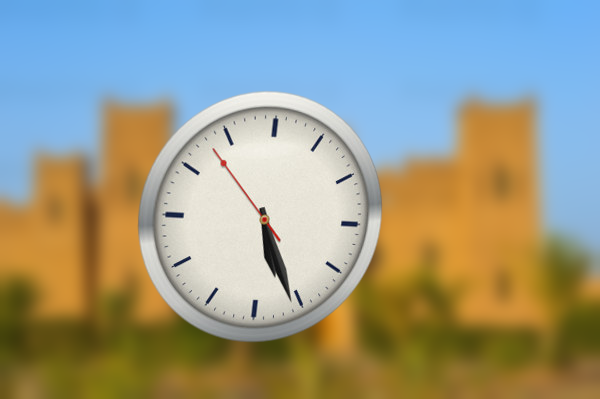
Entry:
**5:25:53**
